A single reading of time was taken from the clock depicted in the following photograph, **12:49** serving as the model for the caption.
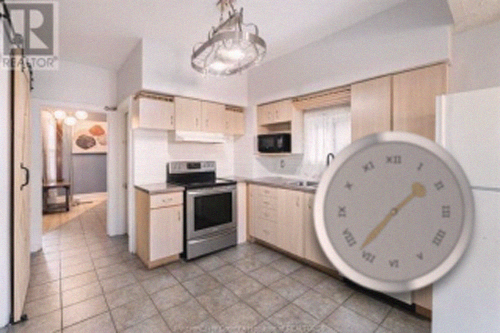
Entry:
**1:37**
